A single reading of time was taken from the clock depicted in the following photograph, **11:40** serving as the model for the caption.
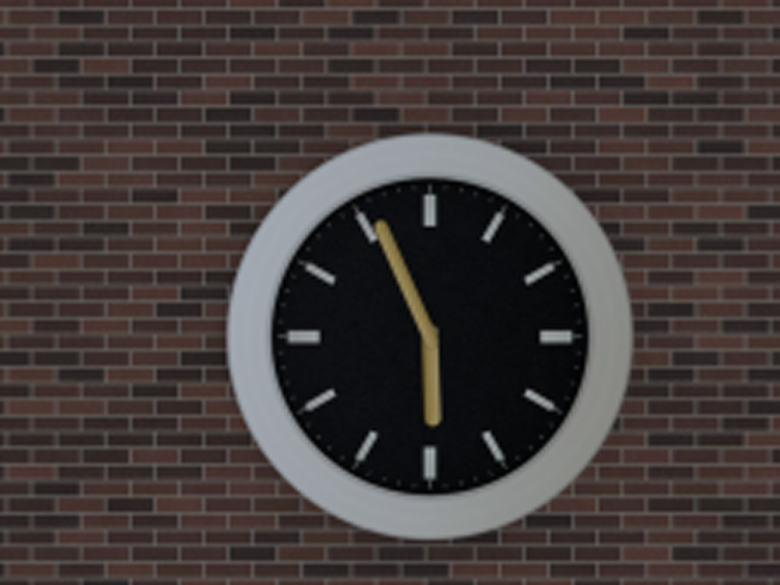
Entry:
**5:56**
